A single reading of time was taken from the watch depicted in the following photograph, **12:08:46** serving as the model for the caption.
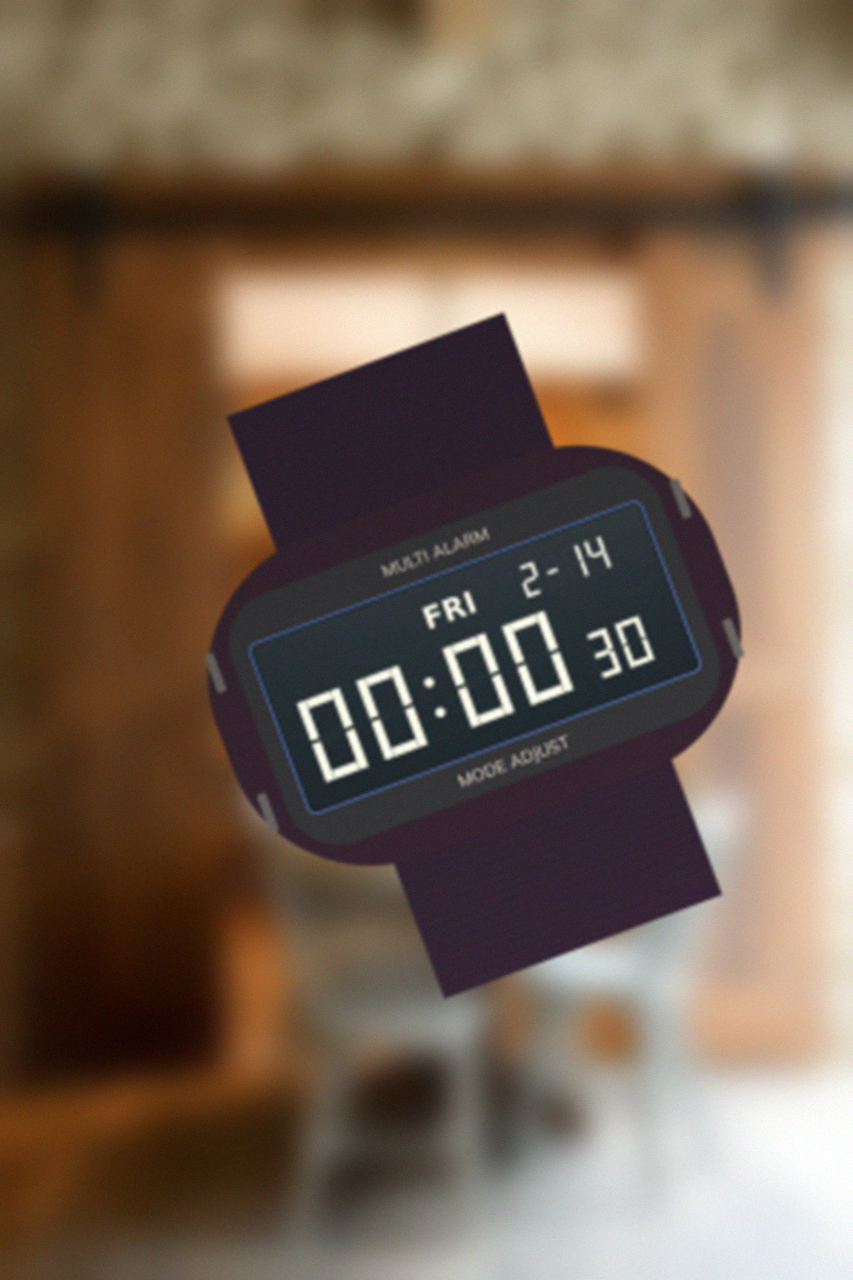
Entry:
**0:00:30**
